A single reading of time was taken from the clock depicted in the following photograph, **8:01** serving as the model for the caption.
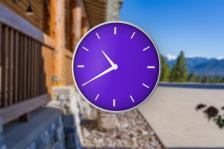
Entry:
**10:40**
